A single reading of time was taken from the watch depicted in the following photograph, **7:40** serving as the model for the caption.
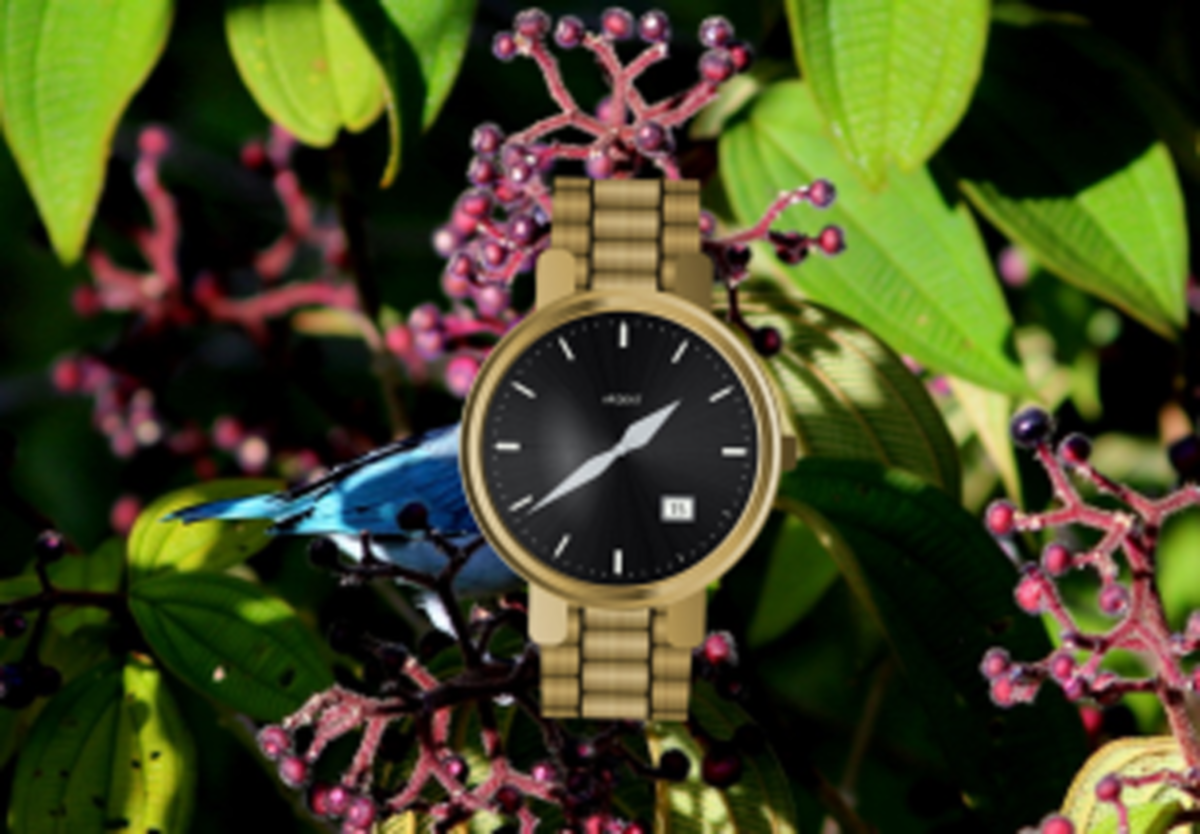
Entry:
**1:39**
